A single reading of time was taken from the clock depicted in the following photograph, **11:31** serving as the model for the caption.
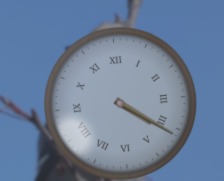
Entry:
**4:21**
